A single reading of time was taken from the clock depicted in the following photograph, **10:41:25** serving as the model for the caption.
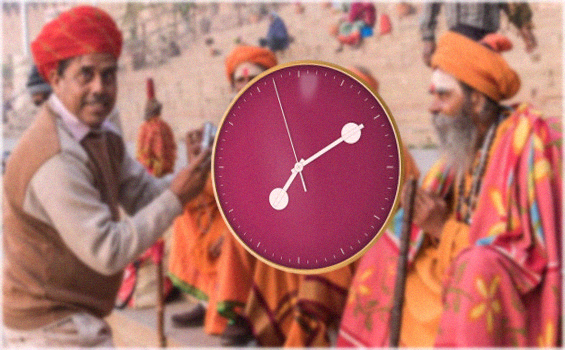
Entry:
**7:09:57**
